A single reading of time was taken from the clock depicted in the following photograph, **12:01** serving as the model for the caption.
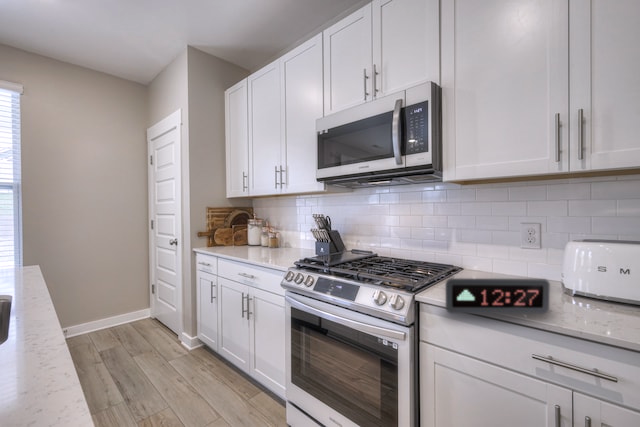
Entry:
**12:27**
